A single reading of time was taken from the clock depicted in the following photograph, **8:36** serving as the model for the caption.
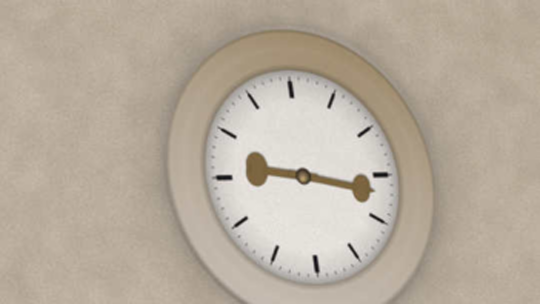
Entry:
**9:17**
